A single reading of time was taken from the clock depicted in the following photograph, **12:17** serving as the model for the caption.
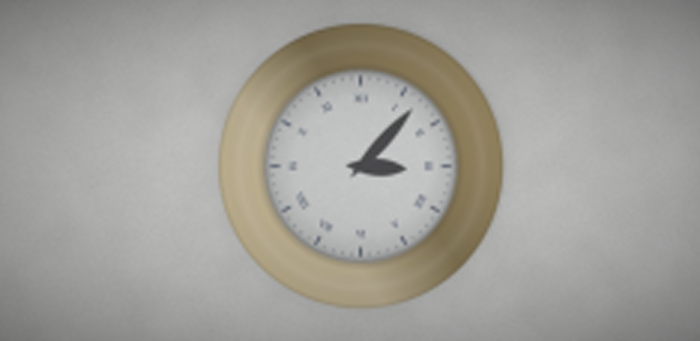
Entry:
**3:07**
